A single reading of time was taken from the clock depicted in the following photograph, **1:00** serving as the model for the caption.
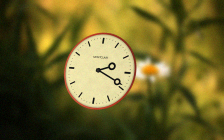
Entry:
**2:19**
